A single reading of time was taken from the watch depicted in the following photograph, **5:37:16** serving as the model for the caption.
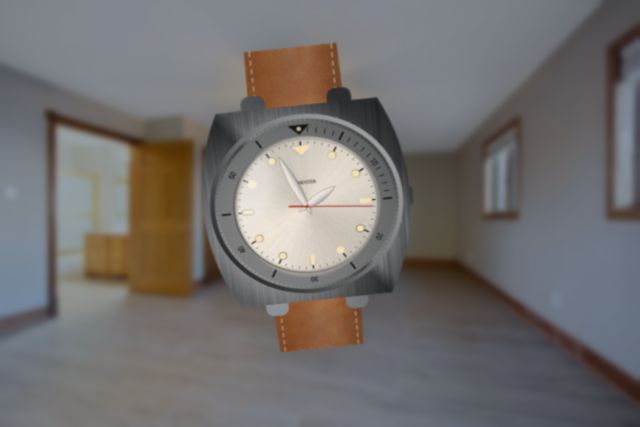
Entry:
**1:56:16**
